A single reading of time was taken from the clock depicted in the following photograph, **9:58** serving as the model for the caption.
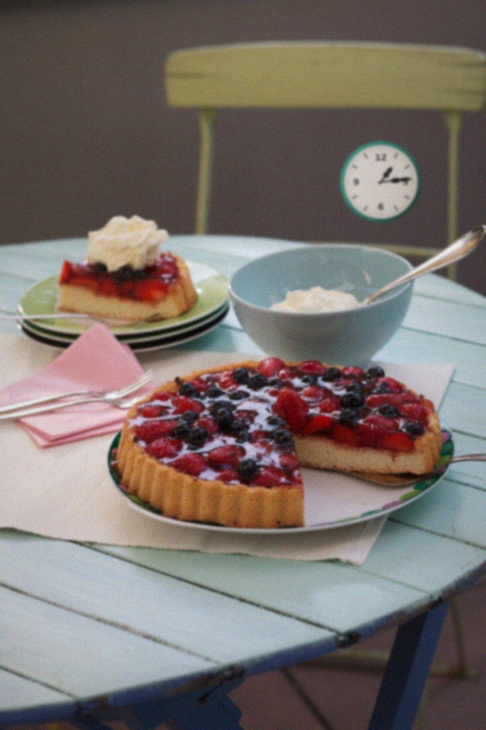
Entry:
**1:14**
